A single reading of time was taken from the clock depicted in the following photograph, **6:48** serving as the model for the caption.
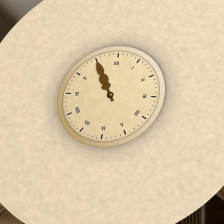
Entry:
**10:55**
